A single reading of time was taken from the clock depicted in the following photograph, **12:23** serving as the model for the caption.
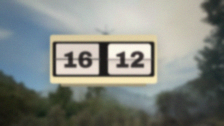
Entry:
**16:12**
